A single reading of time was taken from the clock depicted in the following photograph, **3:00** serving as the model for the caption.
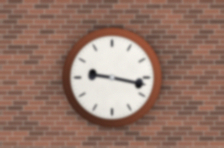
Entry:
**9:17**
